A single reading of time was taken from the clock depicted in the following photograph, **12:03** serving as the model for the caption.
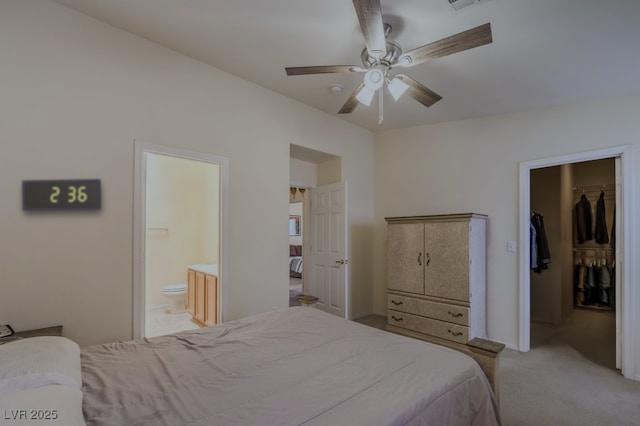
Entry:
**2:36**
